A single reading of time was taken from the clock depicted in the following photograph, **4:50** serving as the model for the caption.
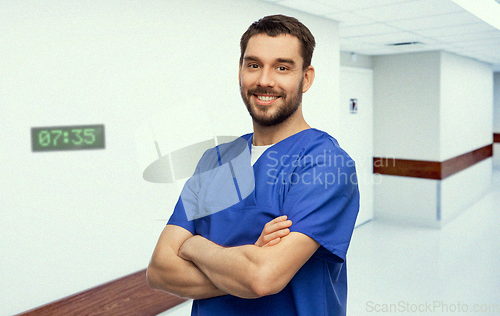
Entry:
**7:35**
